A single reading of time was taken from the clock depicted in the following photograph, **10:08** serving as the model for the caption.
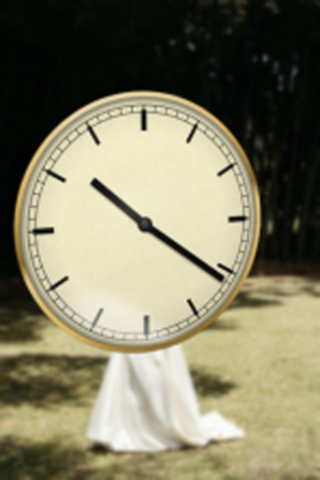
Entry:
**10:21**
